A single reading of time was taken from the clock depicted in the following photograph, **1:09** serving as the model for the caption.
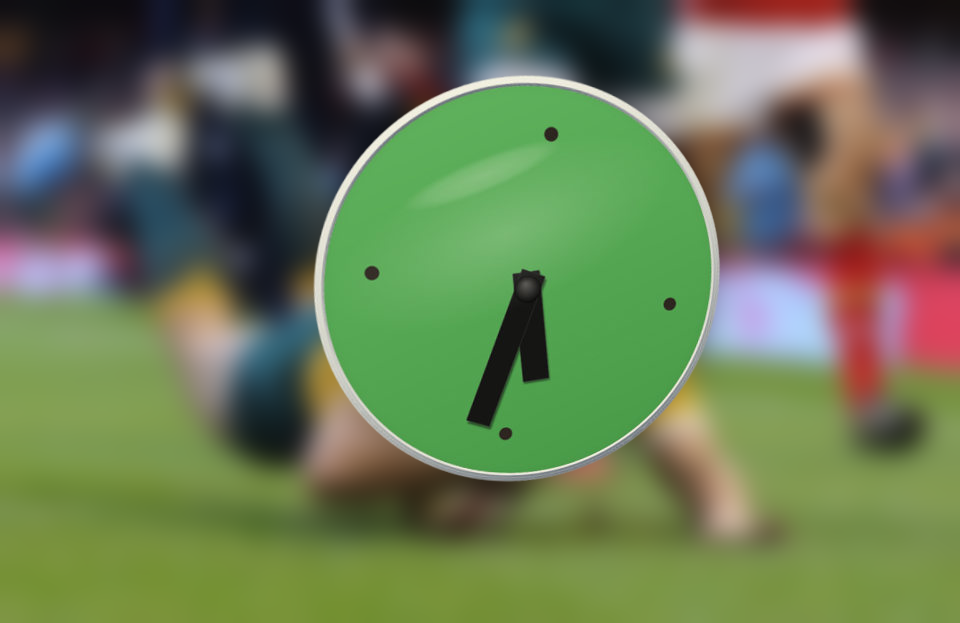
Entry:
**5:32**
